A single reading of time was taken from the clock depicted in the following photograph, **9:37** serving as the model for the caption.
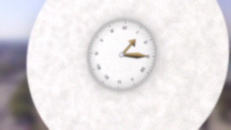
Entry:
**1:15**
